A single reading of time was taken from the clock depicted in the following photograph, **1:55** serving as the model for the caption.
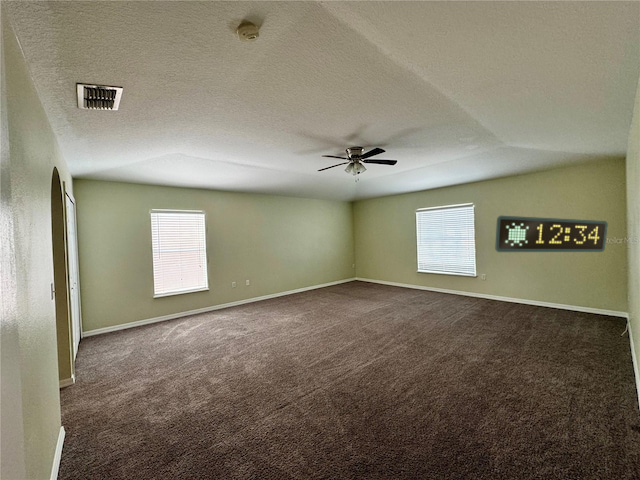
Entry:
**12:34**
